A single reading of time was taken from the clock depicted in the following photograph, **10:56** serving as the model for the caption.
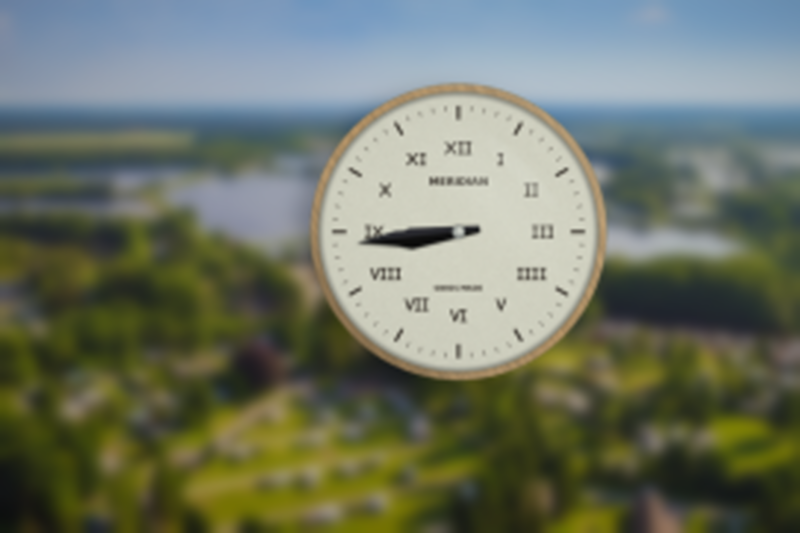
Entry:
**8:44**
